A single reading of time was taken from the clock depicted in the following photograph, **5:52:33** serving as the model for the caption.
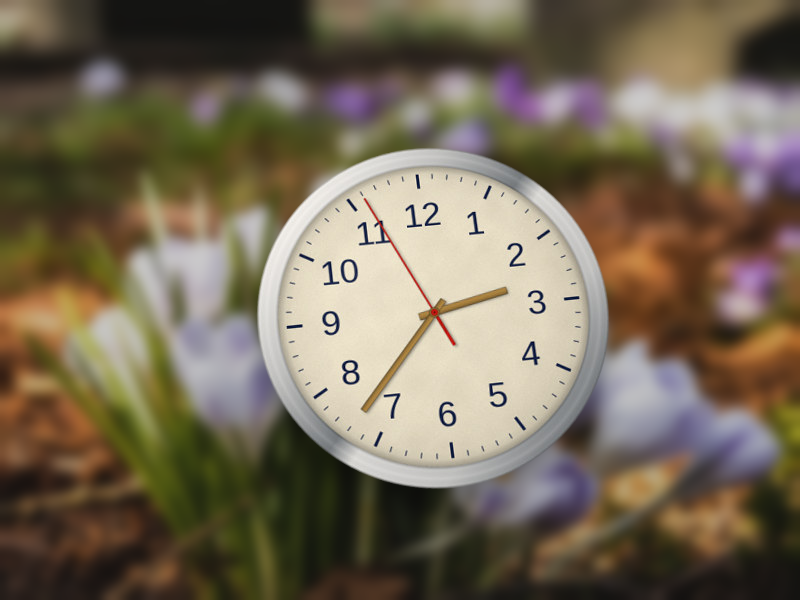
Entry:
**2:36:56**
